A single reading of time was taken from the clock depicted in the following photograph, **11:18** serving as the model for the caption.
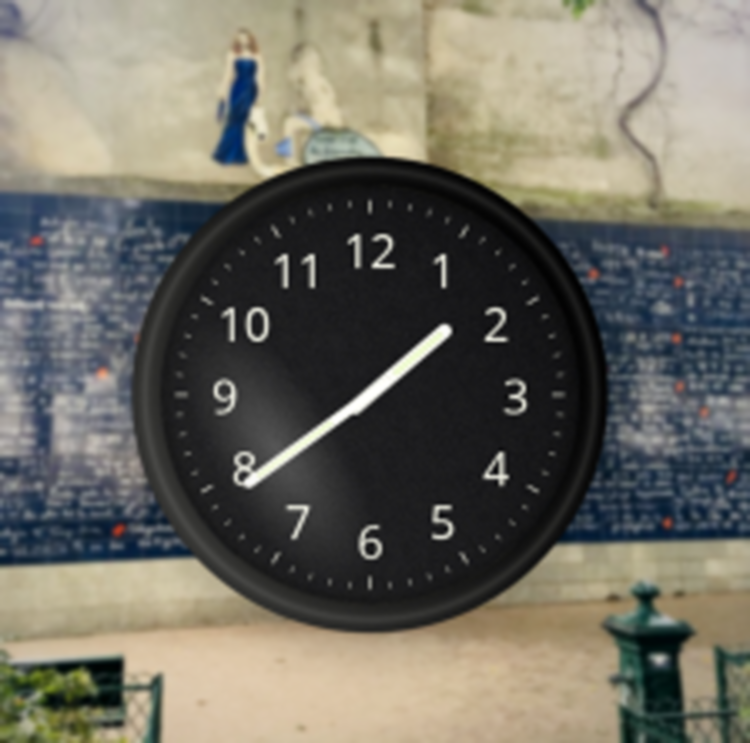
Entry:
**1:39**
